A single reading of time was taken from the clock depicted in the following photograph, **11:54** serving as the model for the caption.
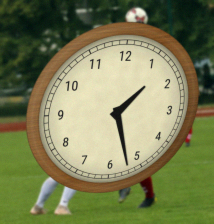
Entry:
**1:27**
